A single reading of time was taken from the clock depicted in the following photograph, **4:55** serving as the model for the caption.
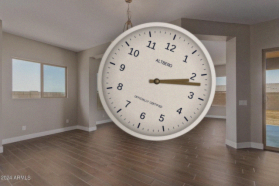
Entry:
**2:12**
